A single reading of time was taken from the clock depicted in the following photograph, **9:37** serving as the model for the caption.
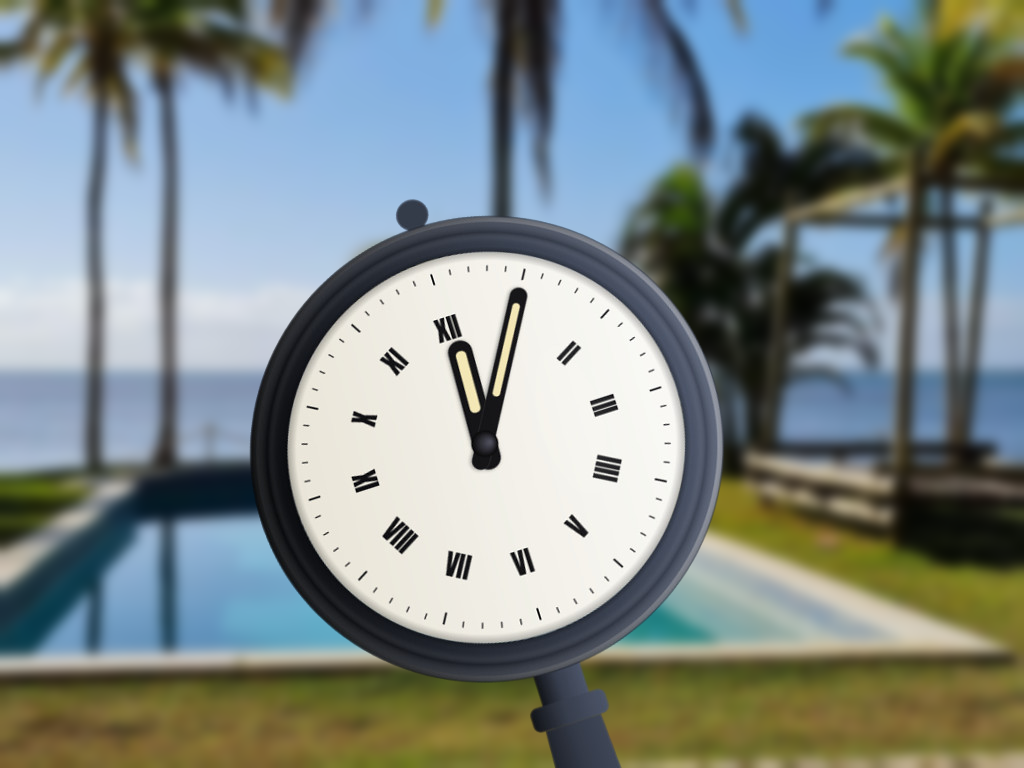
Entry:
**12:05**
